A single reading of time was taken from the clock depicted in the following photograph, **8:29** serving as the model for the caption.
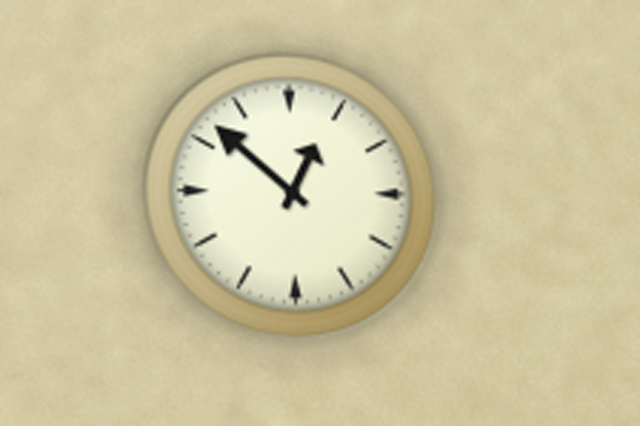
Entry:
**12:52**
